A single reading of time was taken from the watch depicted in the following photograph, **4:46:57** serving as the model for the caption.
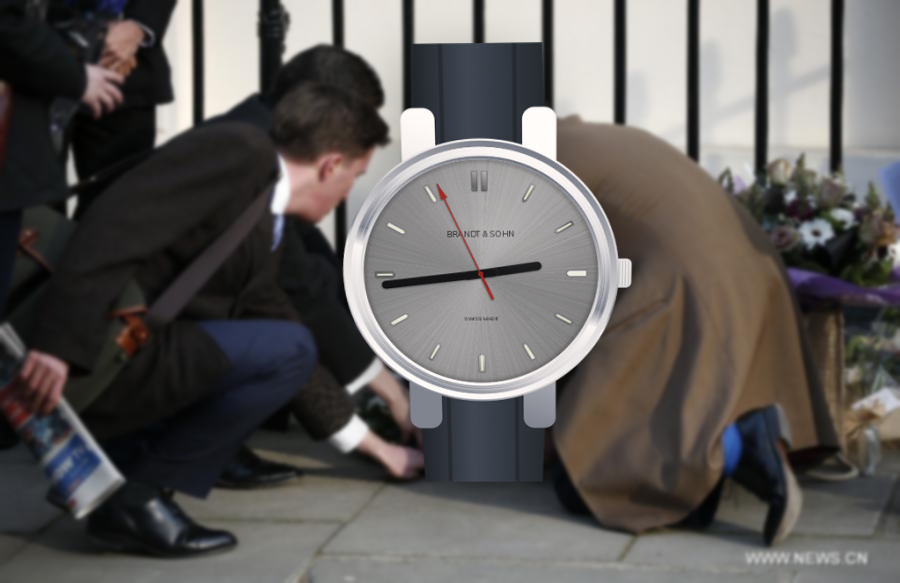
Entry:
**2:43:56**
